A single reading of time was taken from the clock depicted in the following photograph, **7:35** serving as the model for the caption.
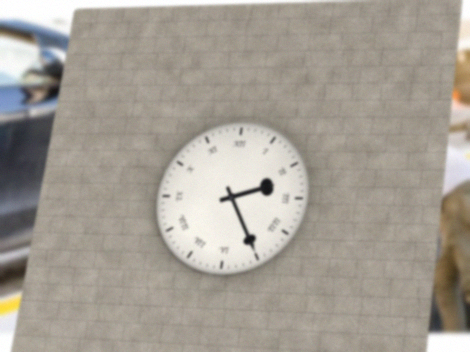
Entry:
**2:25**
